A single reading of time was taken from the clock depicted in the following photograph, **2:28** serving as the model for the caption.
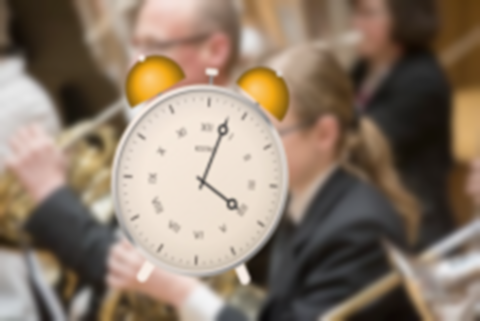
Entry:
**4:03**
